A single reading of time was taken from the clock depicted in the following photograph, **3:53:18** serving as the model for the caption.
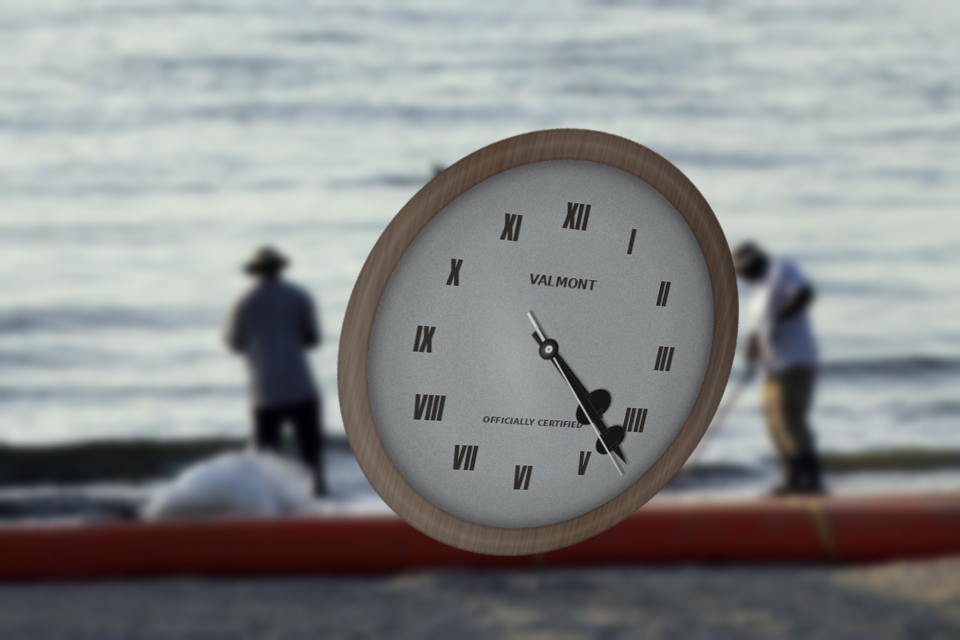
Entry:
**4:22:23**
